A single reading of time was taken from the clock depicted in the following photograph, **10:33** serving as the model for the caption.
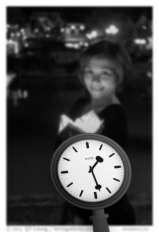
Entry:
**1:28**
